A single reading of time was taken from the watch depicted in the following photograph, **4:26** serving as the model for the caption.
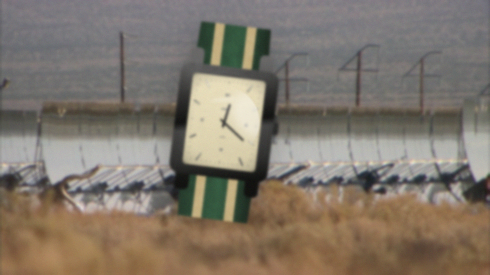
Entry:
**12:21**
